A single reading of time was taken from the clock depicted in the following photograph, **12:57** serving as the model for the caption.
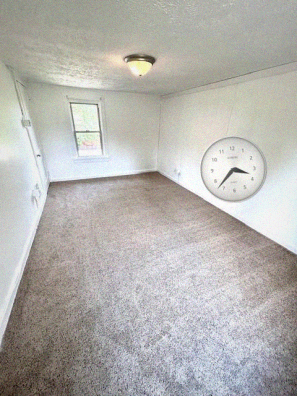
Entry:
**3:37**
